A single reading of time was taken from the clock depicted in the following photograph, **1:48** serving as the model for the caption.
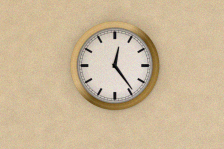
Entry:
**12:24**
